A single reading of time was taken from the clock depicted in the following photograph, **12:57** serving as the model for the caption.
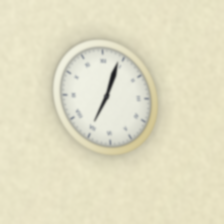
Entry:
**7:04**
